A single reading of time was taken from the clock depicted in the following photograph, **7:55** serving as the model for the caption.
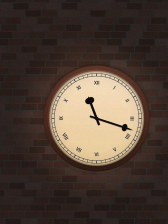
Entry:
**11:18**
